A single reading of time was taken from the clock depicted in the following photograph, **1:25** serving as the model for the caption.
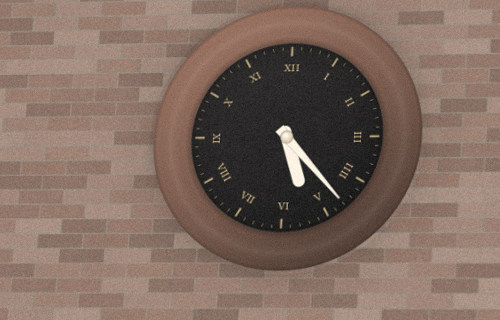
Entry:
**5:23**
